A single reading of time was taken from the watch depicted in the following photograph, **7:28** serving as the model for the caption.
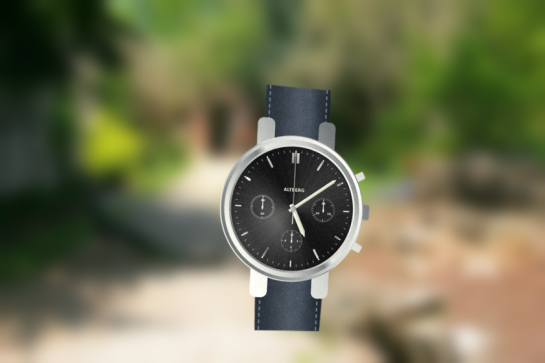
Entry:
**5:09**
